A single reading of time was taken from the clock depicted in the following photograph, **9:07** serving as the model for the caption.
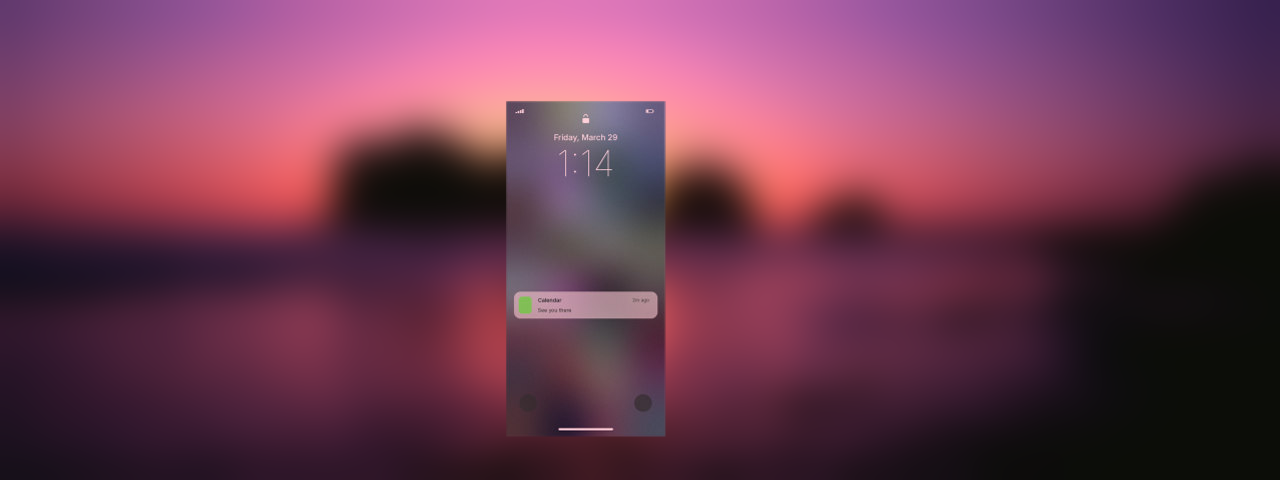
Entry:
**1:14**
